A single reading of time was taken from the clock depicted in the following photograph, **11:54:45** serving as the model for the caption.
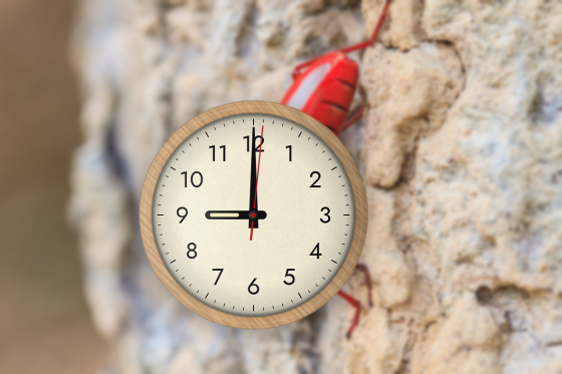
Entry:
**9:00:01**
